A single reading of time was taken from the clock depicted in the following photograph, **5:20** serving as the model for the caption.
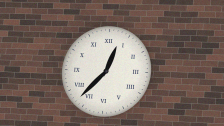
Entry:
**12:37**
